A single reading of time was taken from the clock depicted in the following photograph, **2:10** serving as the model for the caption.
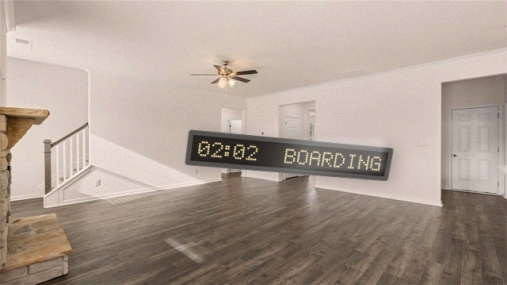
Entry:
**2:02**
